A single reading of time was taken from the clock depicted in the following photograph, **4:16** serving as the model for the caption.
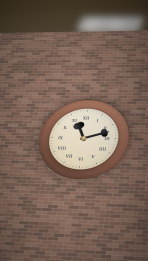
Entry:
**11:12**
